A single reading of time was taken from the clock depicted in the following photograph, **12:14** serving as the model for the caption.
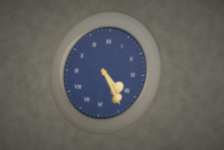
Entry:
**4:24**
